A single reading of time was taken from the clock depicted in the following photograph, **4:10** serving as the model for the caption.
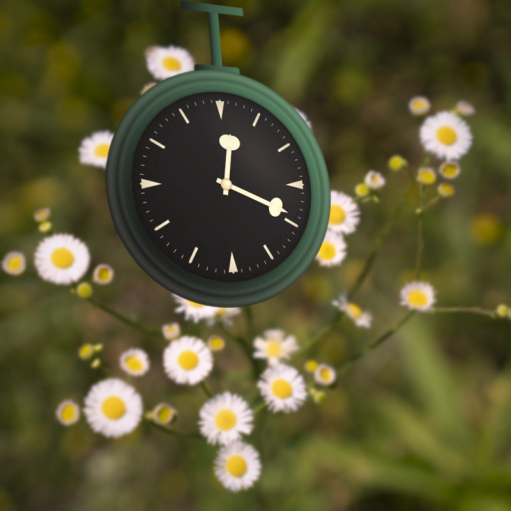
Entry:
**12:19**
